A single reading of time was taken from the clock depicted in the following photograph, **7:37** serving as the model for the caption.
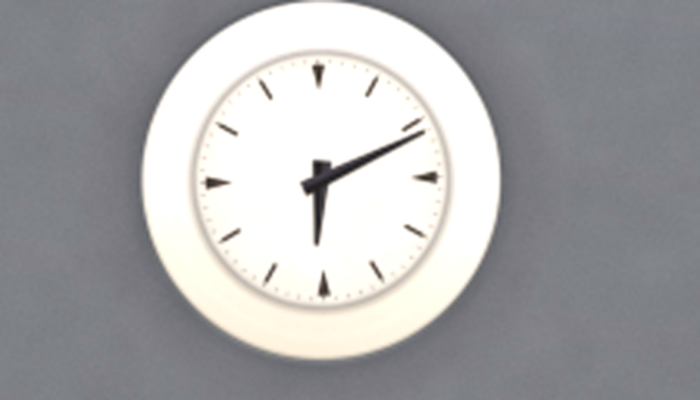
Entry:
**6:11**
